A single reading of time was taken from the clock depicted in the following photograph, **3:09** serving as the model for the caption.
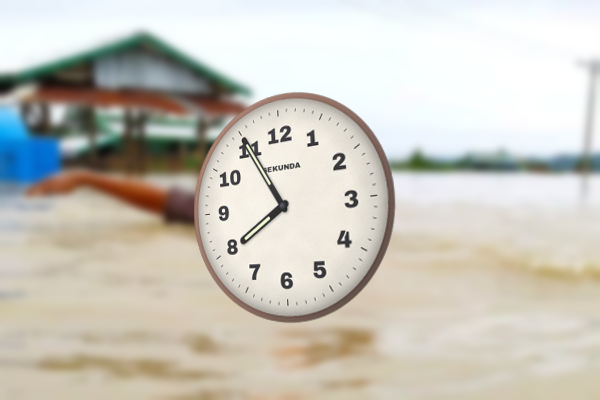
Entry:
**7:55**
